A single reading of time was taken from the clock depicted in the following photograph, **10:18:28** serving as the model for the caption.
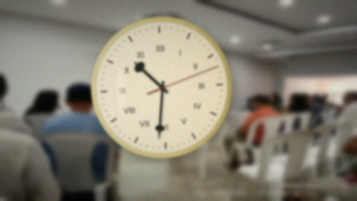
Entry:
**10:31:12**
